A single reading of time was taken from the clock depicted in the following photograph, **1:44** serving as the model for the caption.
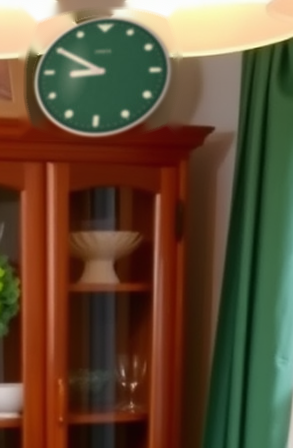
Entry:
**8:50**
